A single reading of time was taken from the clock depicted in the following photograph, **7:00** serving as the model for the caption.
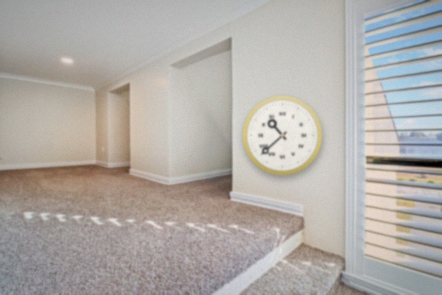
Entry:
**10:38**
